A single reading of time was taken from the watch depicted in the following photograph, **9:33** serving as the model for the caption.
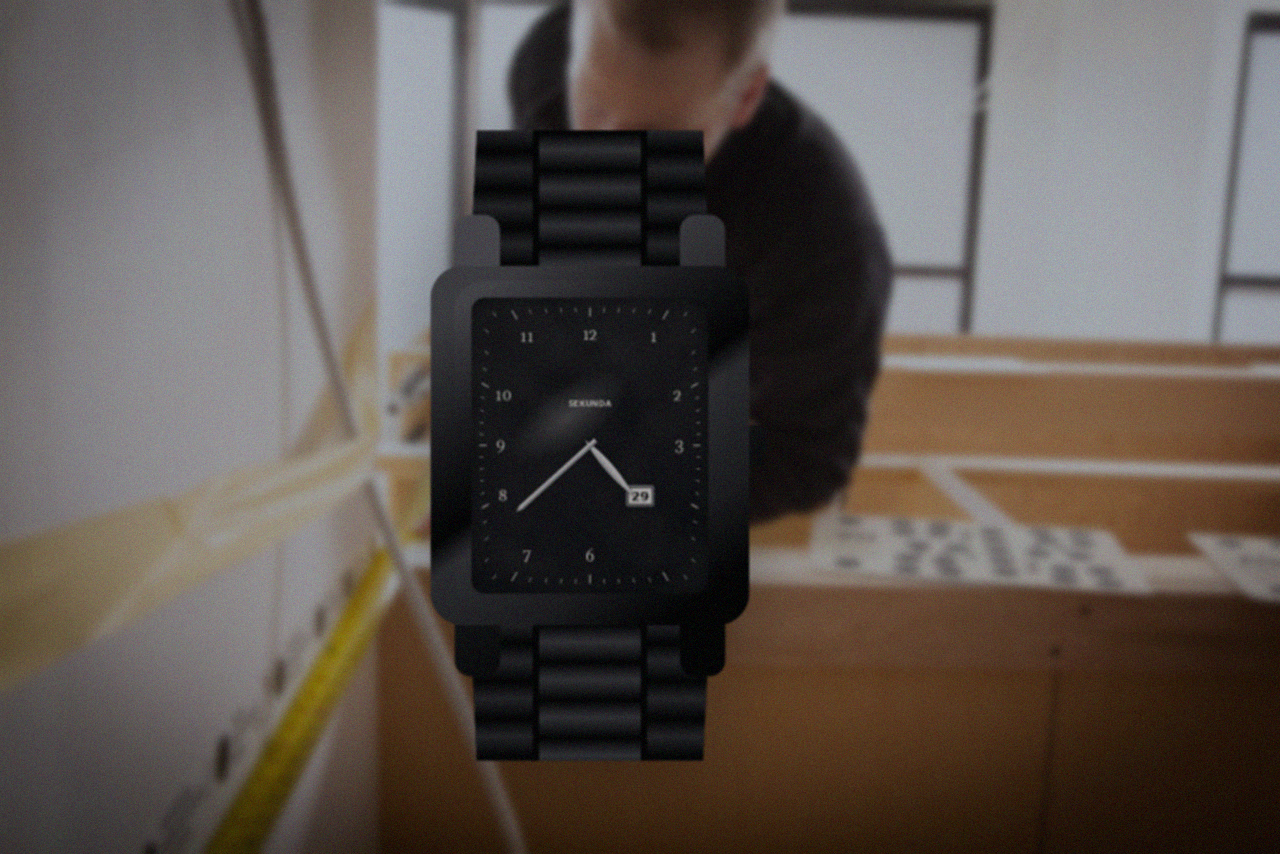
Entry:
**4:38**
